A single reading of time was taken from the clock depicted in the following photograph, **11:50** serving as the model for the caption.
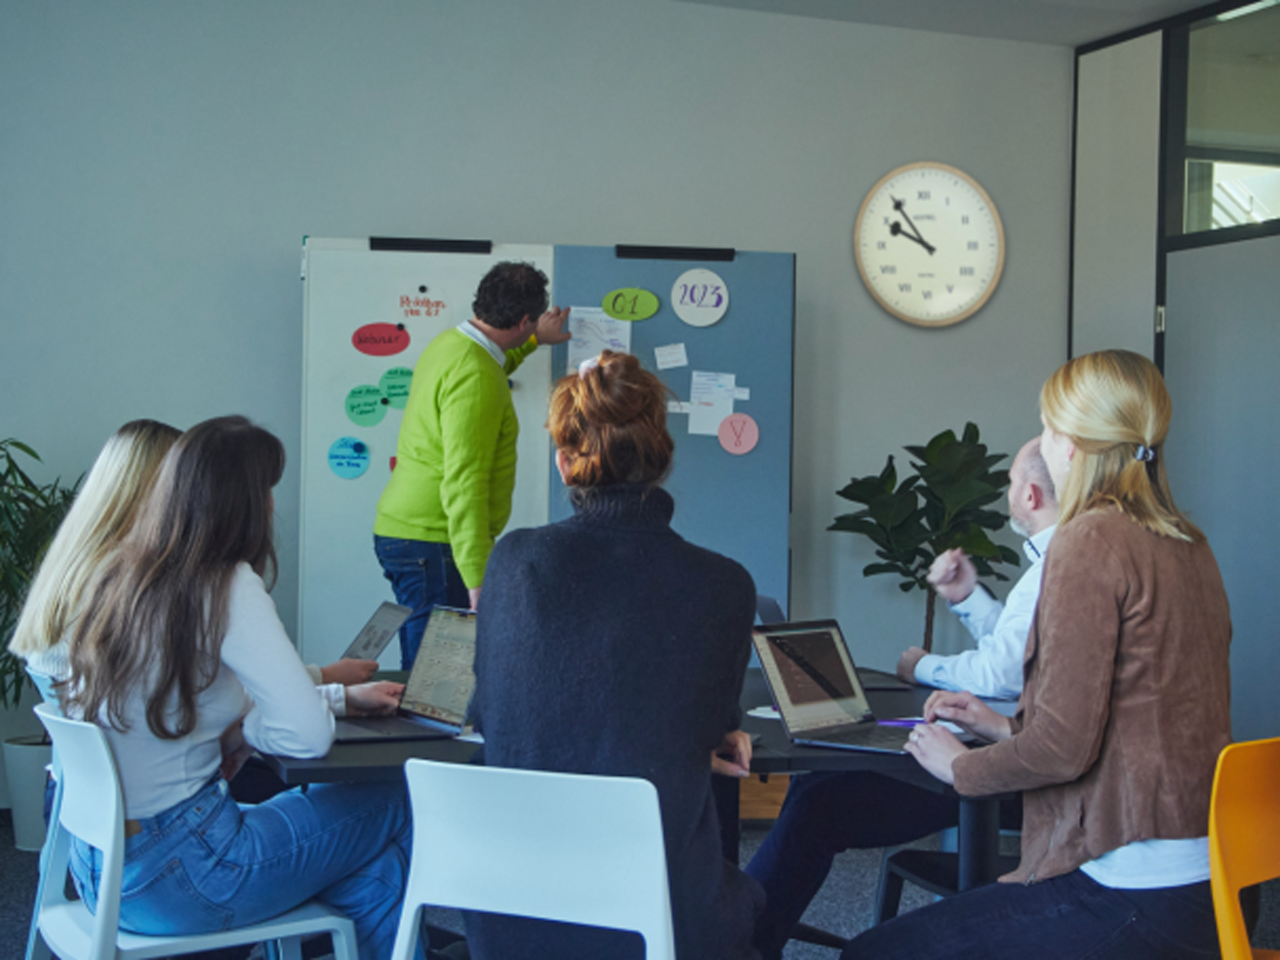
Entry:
**9:54**
